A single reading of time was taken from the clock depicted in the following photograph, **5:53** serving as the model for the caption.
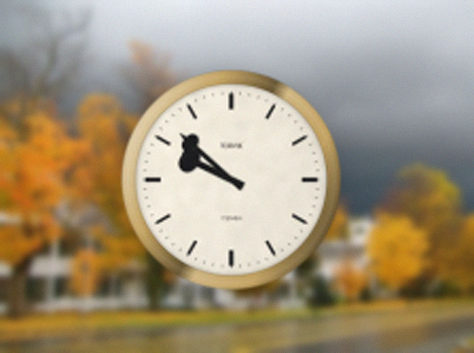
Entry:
**9:52**
